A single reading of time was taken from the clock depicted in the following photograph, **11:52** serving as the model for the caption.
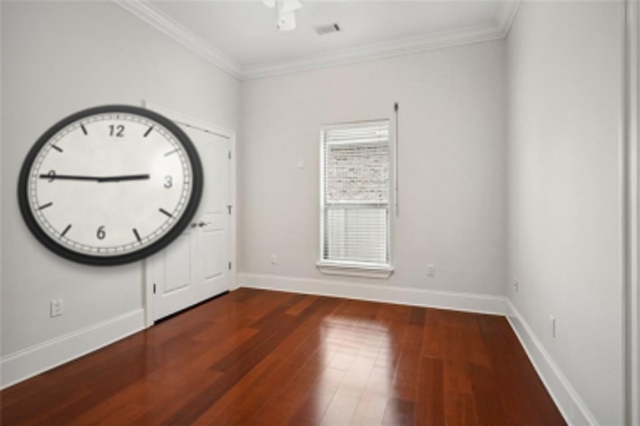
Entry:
**2:45**
